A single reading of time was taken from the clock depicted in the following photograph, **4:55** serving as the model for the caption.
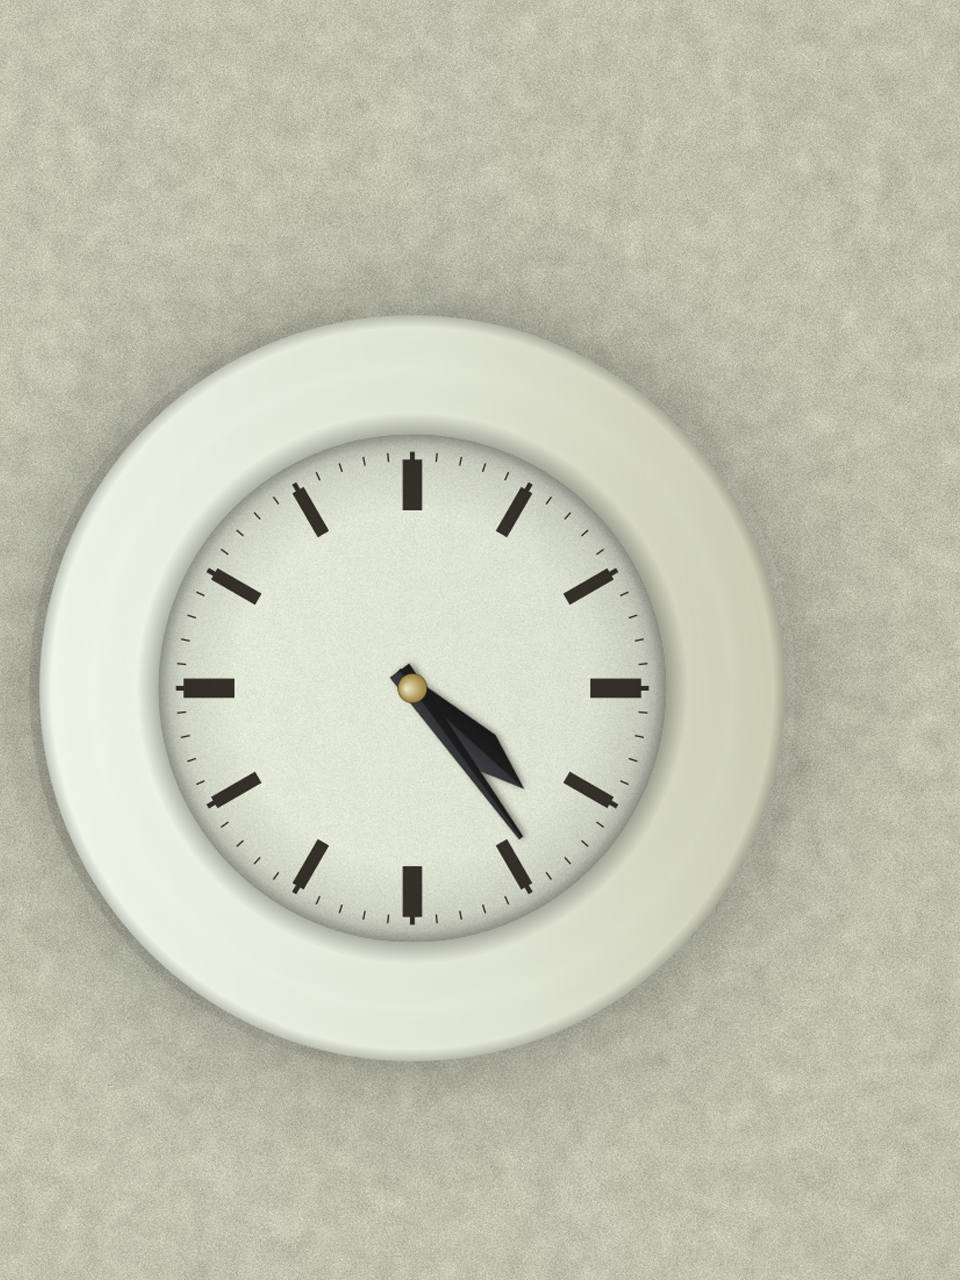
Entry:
**4:24**
